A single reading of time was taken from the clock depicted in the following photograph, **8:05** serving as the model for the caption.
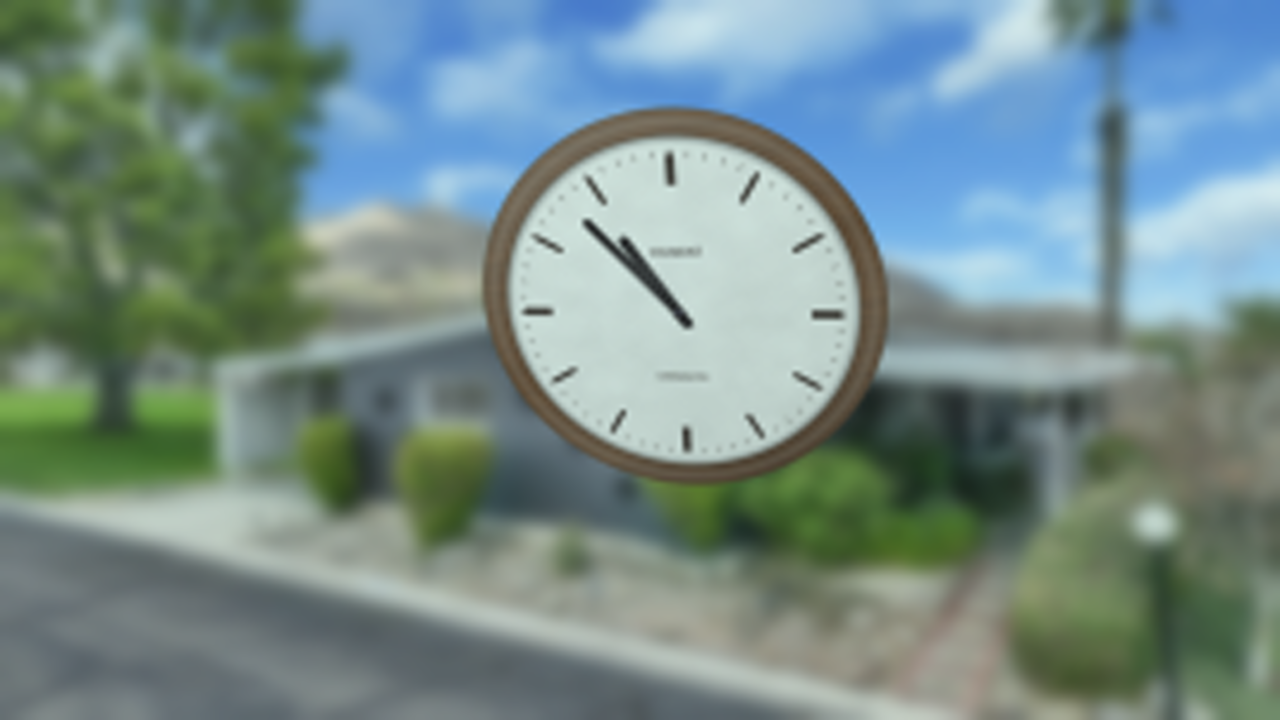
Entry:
**10:53**
